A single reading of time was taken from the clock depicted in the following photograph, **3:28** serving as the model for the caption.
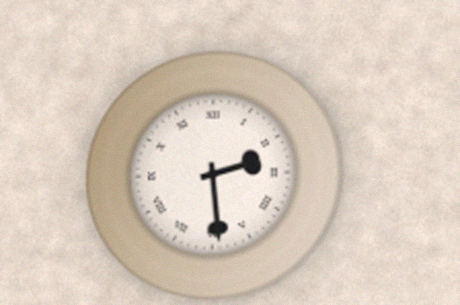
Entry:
**2:29**
